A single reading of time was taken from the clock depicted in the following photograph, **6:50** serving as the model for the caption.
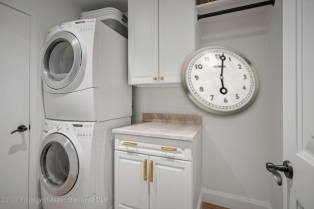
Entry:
**6:02**
